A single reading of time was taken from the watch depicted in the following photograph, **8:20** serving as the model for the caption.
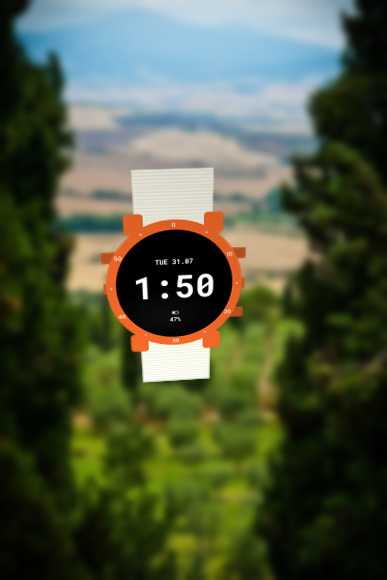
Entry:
**1:50**
